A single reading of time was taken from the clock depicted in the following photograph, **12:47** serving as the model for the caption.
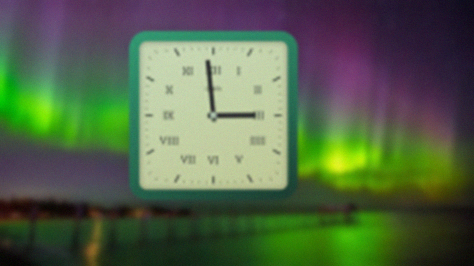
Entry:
**2:59**
